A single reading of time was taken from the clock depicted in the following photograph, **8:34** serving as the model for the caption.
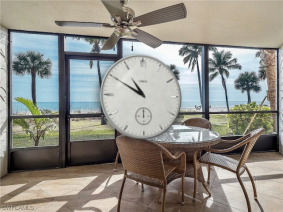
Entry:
**10:50**
